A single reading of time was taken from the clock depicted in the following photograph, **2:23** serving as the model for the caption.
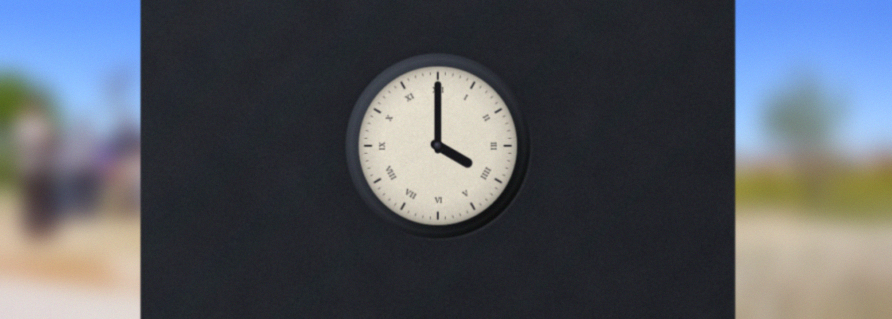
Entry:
**4:00**
